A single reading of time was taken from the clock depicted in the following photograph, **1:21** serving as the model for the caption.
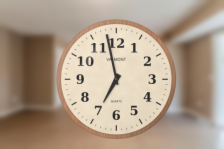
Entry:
**6:58**
